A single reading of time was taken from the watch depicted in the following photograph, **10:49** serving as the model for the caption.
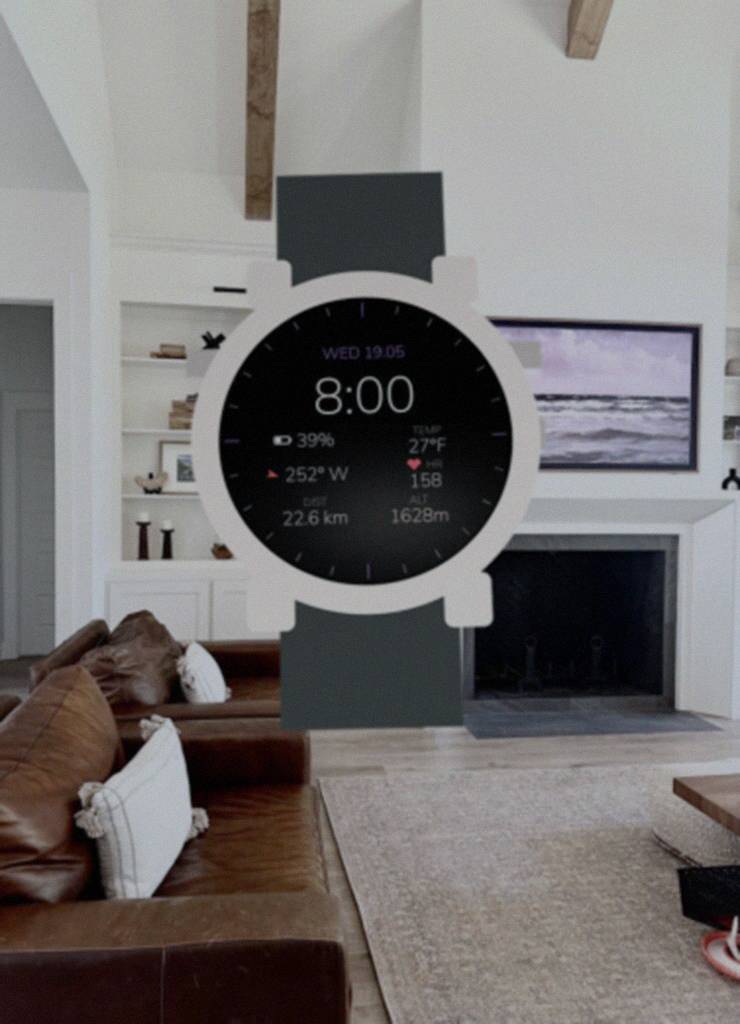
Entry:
**8:00**
